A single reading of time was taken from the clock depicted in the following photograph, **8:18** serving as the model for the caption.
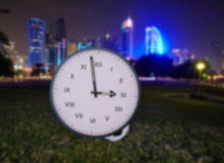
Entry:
**2:58**
